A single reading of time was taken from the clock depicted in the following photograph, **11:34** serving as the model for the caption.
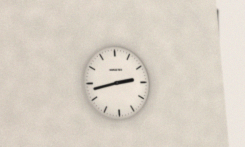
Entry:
**2:43**
